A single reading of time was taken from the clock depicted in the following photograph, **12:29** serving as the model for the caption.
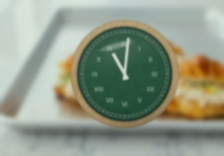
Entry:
**11:01**
